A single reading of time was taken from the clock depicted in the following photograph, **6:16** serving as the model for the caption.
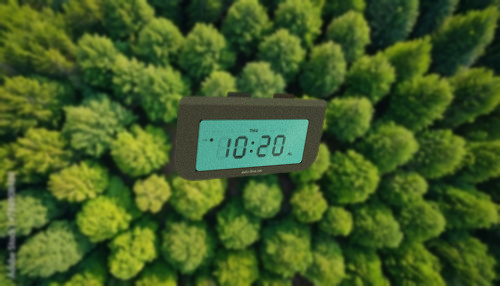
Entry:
**10:20**
